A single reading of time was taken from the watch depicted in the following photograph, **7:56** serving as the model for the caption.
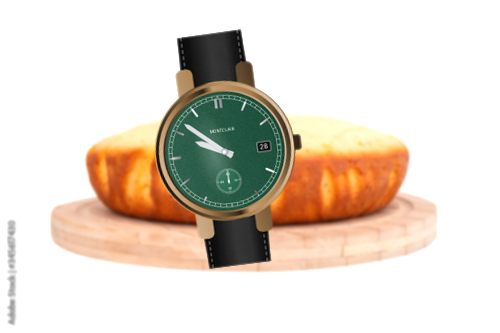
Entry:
**9:52**
